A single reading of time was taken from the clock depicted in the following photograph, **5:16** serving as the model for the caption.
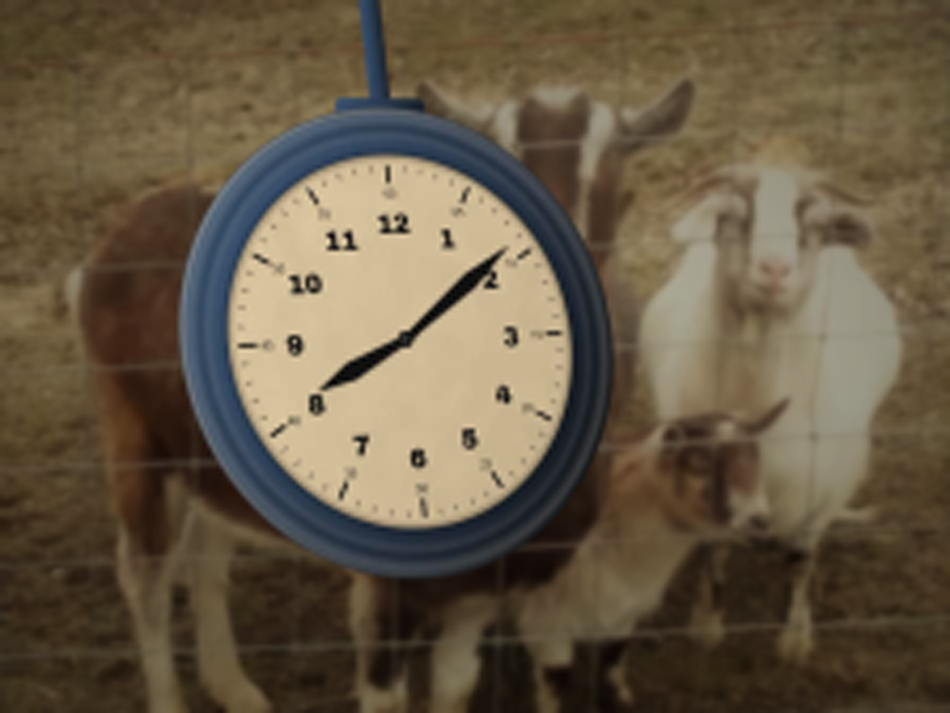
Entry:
**8:09**
